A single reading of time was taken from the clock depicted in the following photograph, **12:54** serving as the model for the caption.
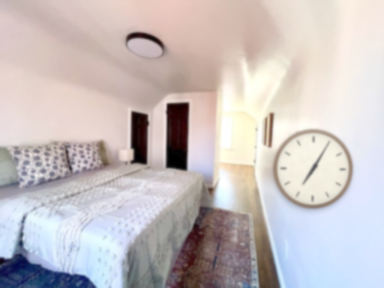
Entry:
**7:05**
